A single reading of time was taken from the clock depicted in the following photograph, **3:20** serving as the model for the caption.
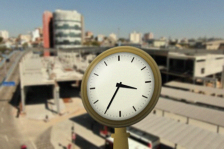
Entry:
**3:35**
